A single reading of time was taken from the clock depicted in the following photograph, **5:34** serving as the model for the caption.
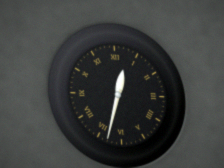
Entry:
**12:33**
